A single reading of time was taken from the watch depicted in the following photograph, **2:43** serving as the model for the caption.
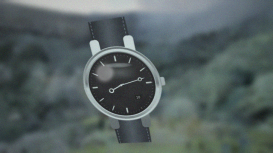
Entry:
**8:13**
